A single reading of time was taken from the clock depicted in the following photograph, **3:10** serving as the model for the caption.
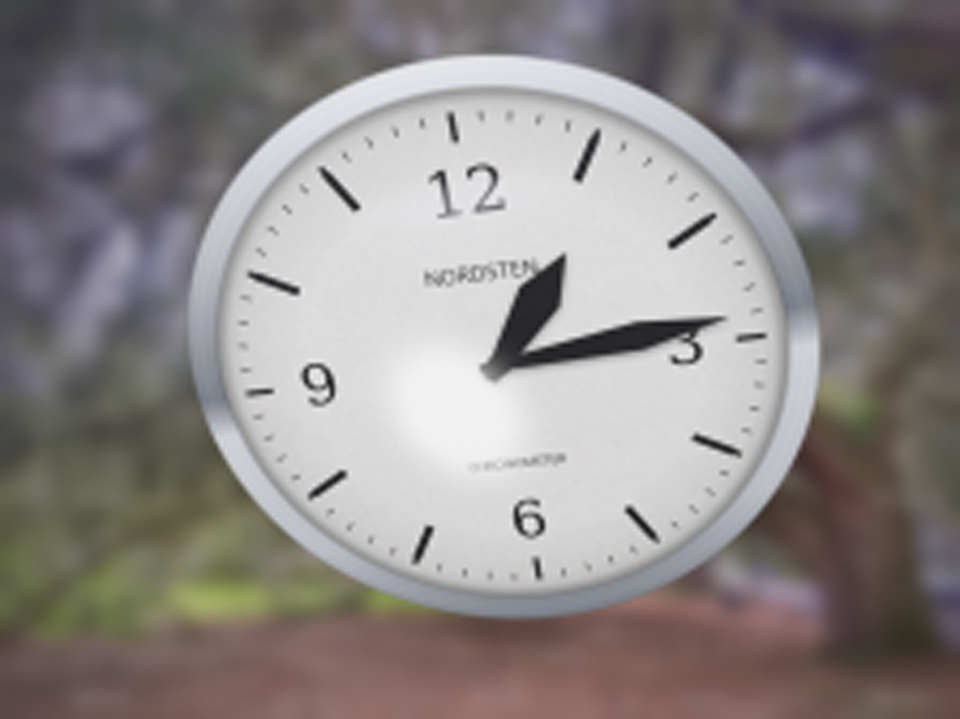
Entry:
**1:14**
